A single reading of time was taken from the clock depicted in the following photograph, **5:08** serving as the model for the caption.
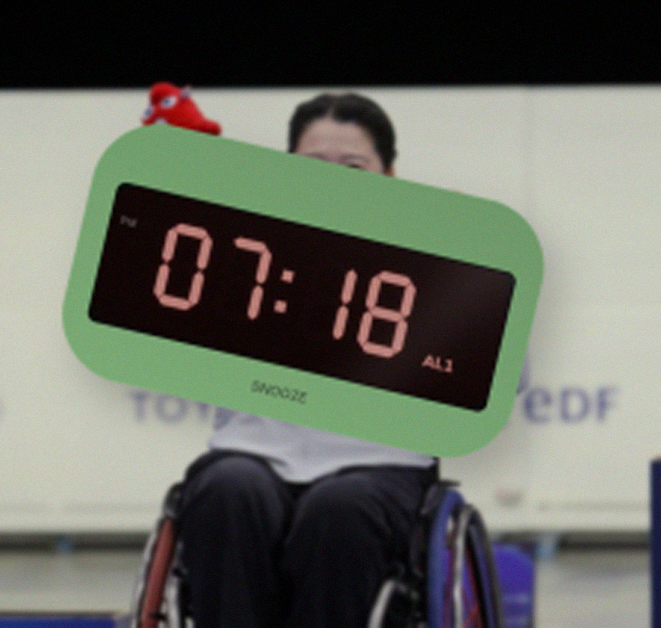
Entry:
**7:18**
